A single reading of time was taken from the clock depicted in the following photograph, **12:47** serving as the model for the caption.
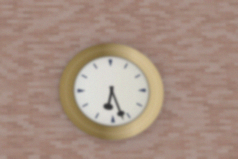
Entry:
**6:27**
